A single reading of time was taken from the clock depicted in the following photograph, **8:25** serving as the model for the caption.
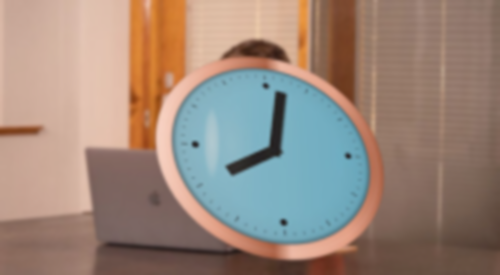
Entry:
**8:02**
